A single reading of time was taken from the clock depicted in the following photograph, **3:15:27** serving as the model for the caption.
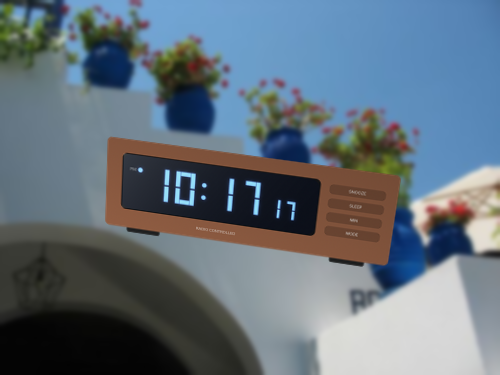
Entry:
**10:17:17**
